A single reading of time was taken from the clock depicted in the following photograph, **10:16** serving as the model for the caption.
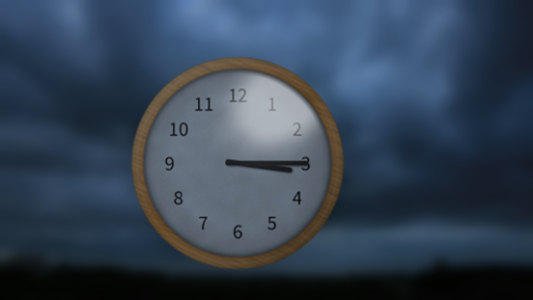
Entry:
**3:15**
